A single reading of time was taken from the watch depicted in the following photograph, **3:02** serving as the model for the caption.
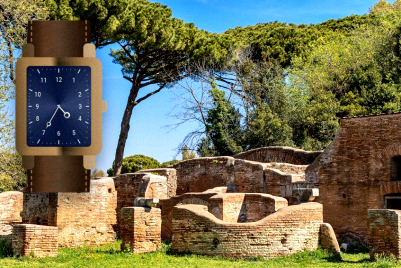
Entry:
**4:35**
